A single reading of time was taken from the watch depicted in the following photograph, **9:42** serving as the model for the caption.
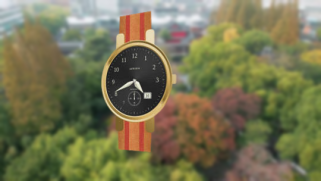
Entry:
**4:41**
